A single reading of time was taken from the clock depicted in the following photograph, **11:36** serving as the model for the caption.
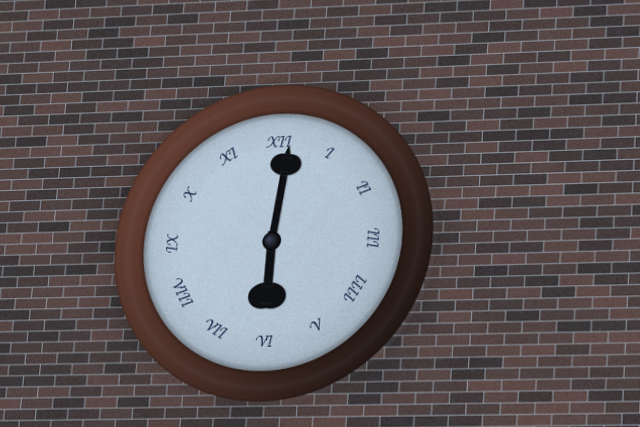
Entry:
**6:01**
